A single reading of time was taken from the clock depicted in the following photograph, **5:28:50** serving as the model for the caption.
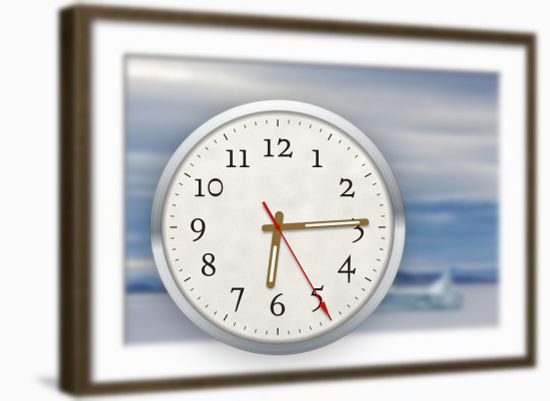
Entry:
**6:14:25**
